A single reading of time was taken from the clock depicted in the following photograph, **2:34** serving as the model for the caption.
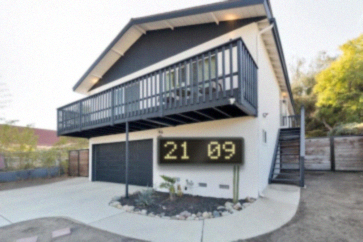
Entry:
**21:09**
